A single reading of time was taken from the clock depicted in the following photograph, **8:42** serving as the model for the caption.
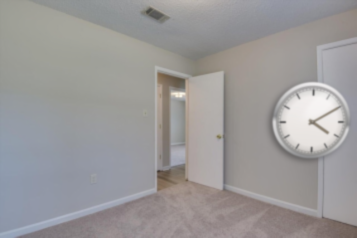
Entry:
**4:10**
